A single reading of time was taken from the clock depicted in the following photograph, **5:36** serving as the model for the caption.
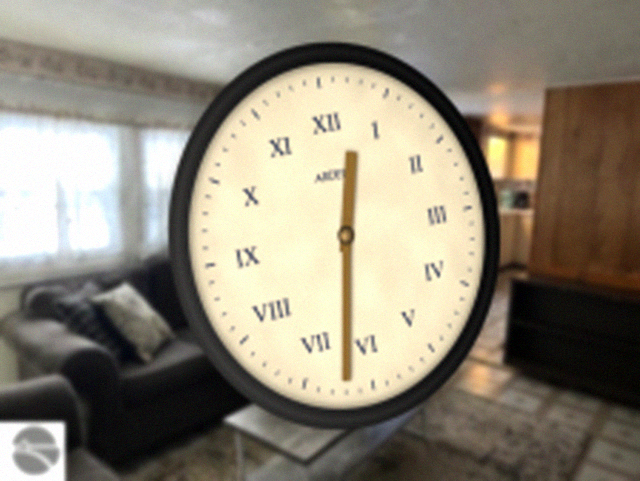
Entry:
**12:32**
